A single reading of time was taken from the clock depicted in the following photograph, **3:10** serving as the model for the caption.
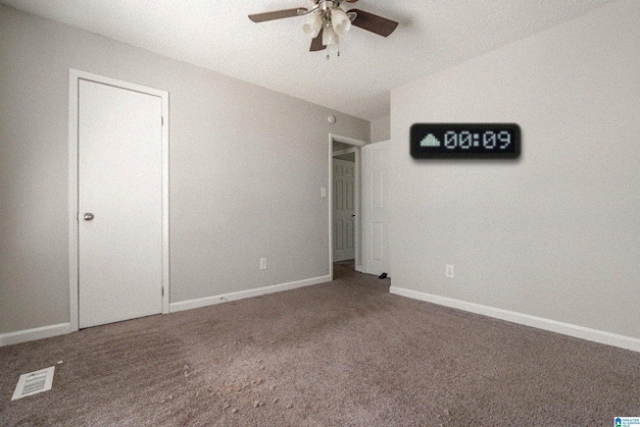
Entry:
**0:09**
